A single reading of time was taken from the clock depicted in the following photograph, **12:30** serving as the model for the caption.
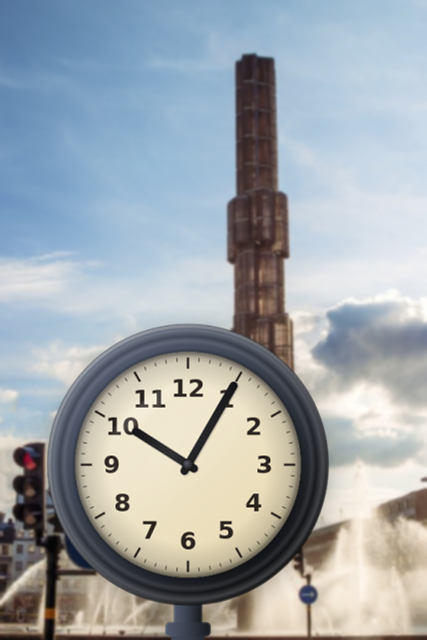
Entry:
**10:05**
